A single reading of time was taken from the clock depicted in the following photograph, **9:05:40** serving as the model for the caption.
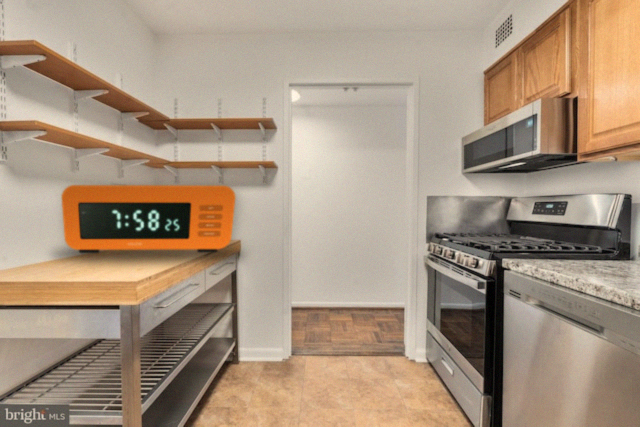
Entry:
**7:58:25**
